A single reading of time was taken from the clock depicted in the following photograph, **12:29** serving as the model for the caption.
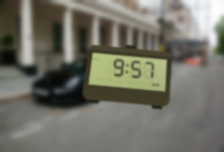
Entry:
**9:57**
